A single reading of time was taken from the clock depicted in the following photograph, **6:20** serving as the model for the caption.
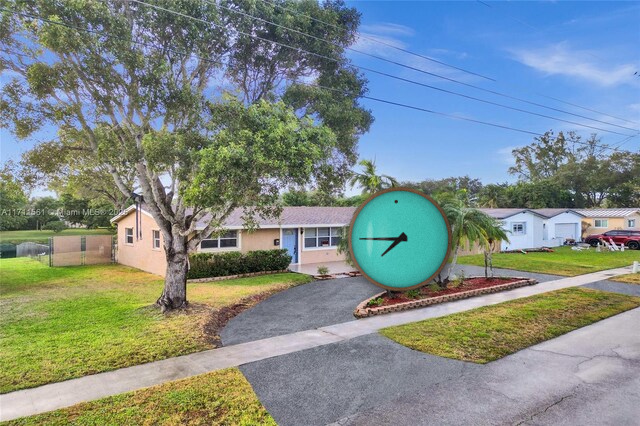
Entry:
**7:46**
